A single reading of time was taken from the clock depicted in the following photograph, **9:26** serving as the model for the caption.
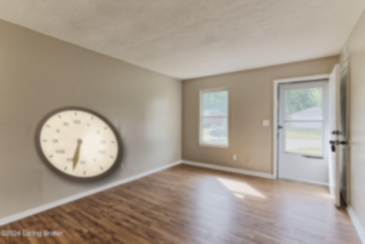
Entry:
**6:33**
